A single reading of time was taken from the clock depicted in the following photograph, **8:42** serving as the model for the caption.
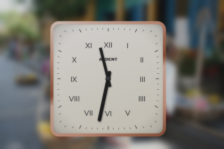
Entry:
**11:32**
